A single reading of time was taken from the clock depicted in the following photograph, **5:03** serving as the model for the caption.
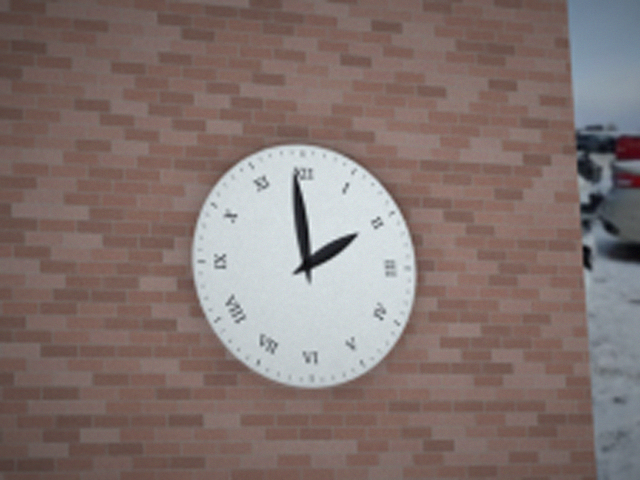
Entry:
**1:59**
